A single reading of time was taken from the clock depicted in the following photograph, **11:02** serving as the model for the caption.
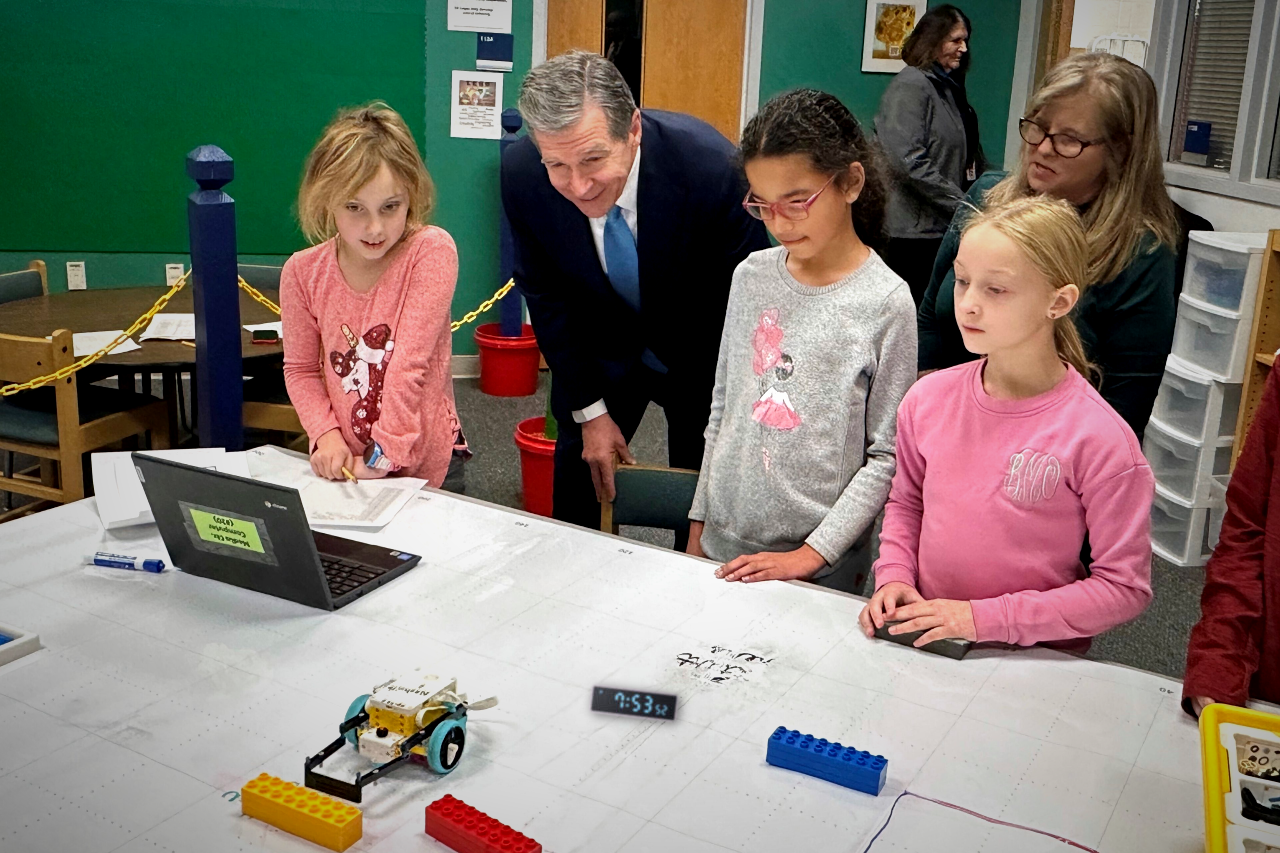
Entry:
**7:53**
